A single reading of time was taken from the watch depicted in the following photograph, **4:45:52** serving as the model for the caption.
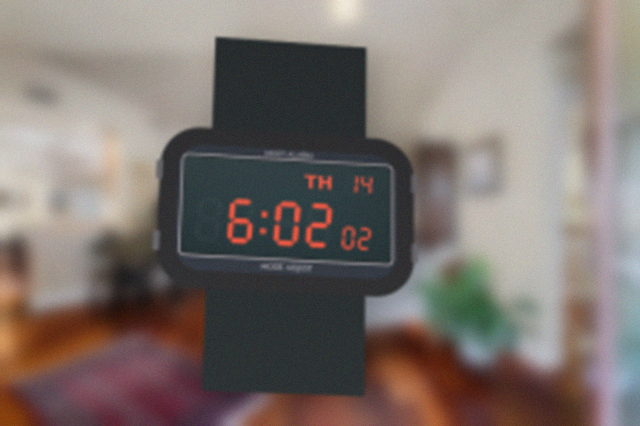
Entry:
**6:02:02**
